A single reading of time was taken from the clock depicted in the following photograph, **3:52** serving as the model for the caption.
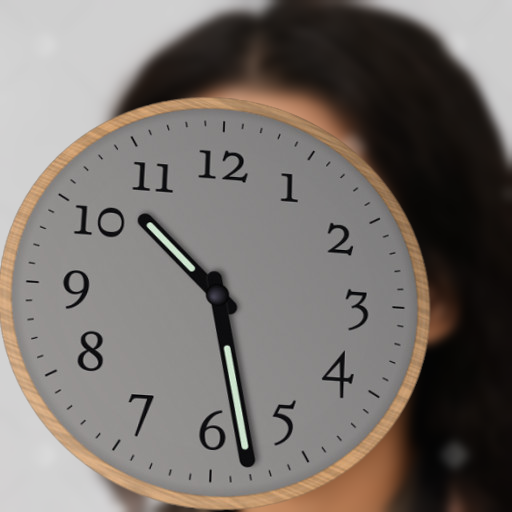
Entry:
**10:28**
